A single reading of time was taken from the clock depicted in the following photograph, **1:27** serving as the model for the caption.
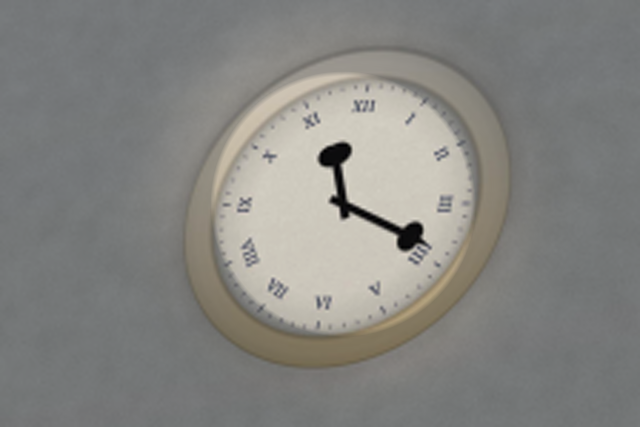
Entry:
**11:19**
